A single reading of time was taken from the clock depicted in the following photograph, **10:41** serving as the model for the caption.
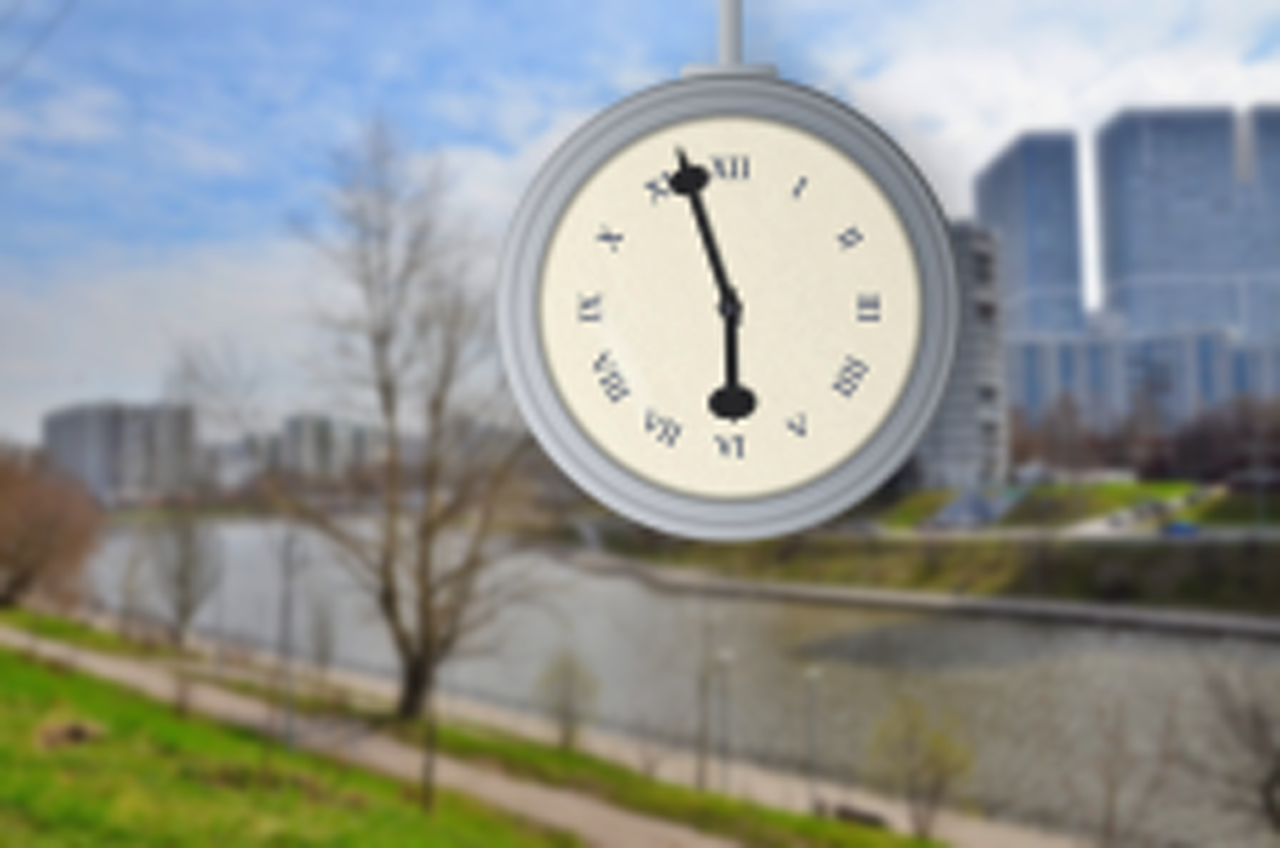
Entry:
**5:57**
